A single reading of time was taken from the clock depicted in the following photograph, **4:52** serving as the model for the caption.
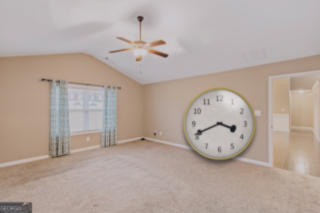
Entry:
**3:41**
